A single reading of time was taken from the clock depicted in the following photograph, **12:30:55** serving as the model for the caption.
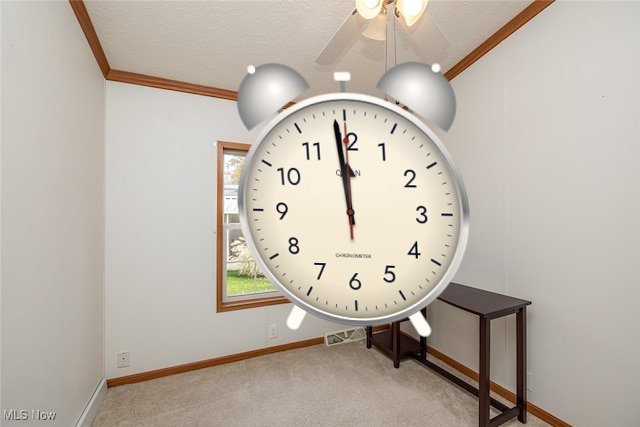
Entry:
**11:59:00**
